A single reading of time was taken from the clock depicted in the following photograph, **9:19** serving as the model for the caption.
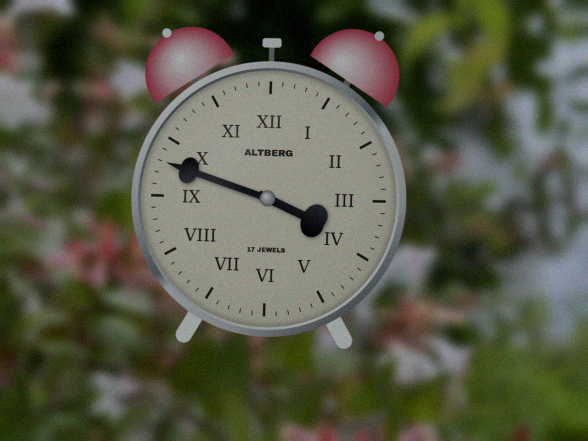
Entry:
**3:48**
